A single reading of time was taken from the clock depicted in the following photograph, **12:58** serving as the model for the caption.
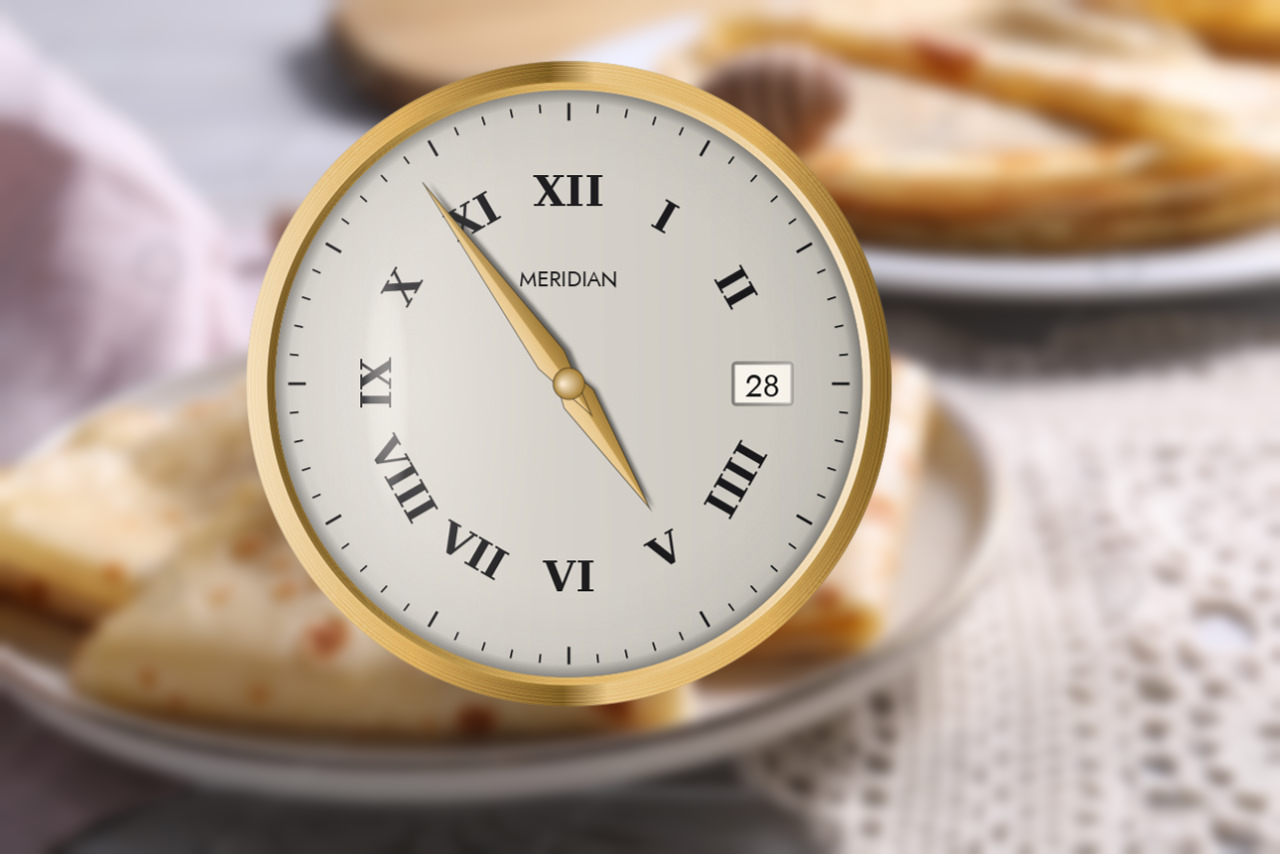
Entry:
**4:54**
